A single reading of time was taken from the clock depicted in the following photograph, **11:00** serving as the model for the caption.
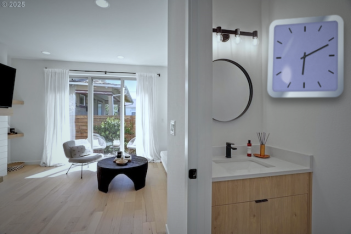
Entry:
**6:11**
